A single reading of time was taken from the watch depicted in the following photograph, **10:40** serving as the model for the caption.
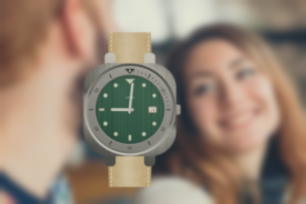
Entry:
**9:01**
